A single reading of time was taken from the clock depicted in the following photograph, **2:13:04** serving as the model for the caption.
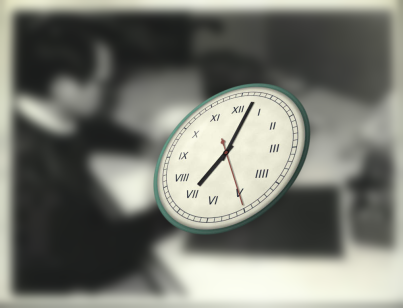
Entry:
**7:02:25**
